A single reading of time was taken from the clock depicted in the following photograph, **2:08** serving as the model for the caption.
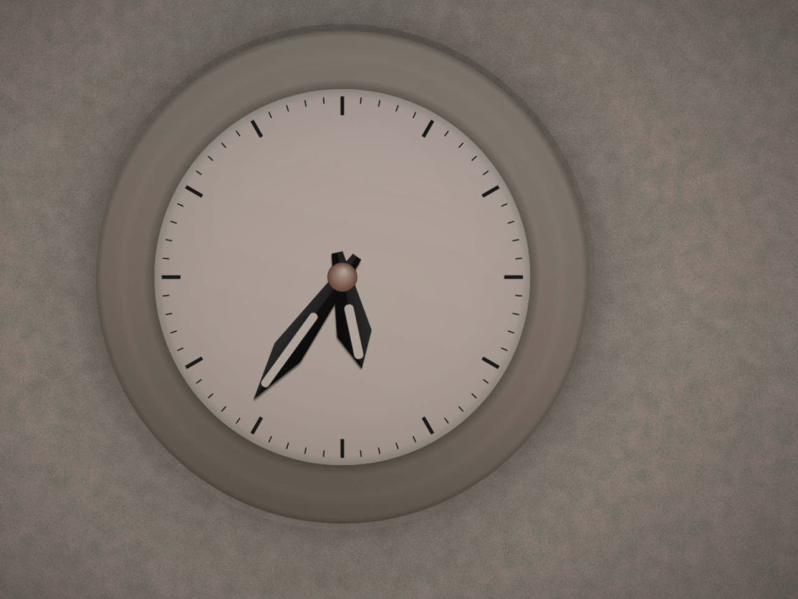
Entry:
**5:36**
